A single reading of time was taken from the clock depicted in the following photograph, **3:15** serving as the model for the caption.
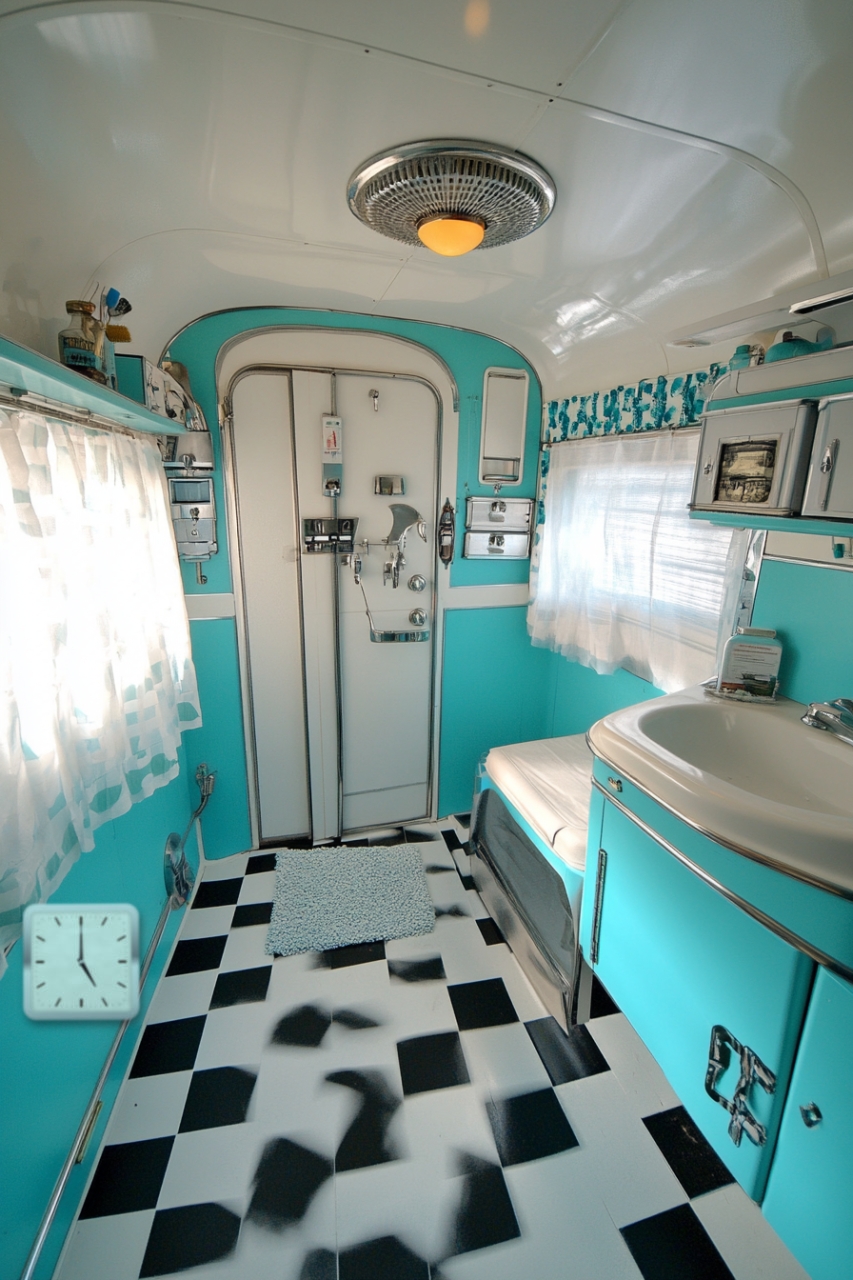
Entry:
**5:00**
